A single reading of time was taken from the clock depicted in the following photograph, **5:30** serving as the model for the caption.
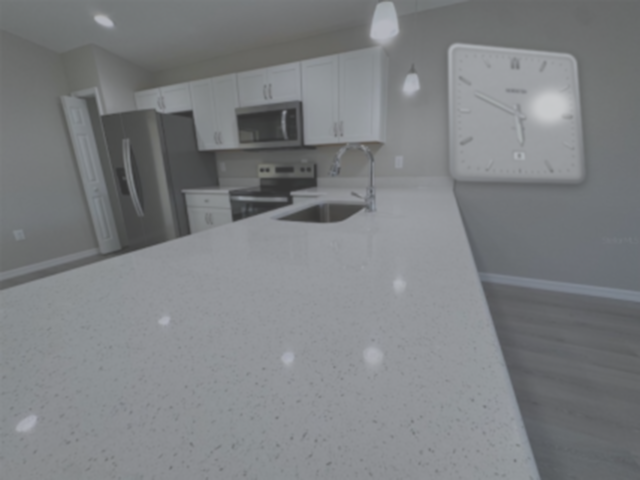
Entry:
**5:49**
